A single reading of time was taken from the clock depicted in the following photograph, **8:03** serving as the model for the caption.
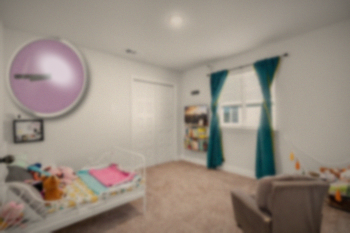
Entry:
**8:45**
